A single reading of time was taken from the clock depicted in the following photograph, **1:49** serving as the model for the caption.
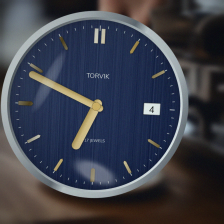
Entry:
**6:49**
